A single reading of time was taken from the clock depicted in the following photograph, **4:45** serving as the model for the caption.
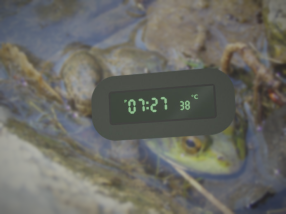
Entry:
**7:27**
